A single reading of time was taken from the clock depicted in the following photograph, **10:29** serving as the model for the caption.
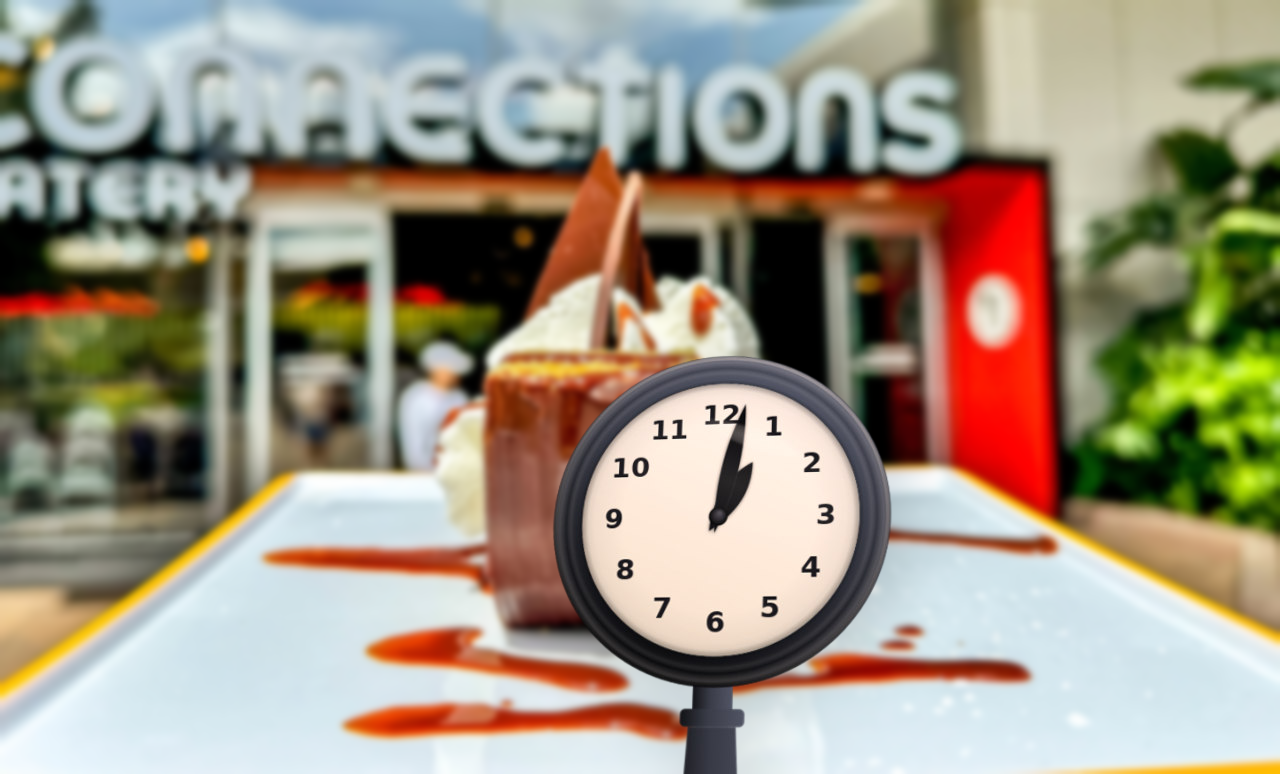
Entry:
**1:02**
